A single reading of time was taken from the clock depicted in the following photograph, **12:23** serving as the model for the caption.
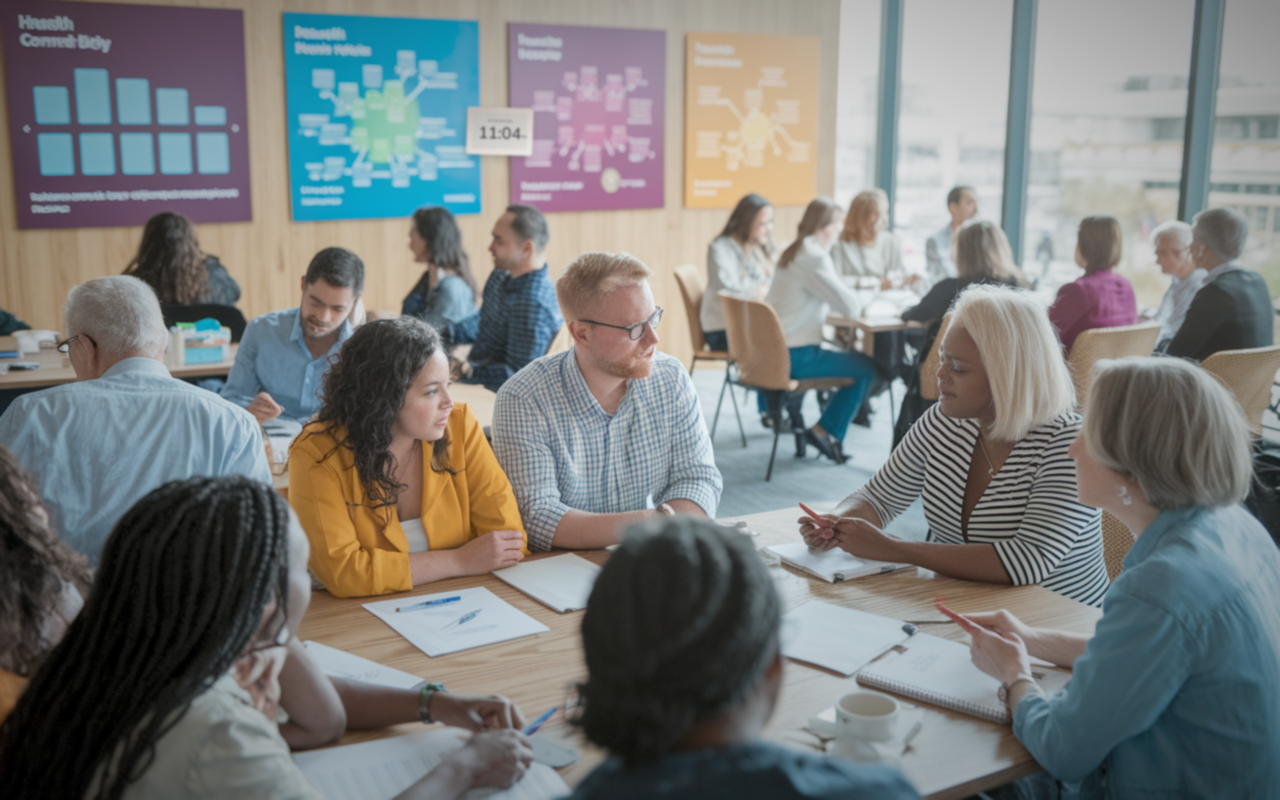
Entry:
**11:04**
